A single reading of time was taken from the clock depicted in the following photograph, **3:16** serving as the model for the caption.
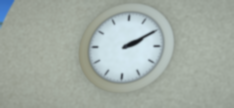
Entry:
**2:10**
